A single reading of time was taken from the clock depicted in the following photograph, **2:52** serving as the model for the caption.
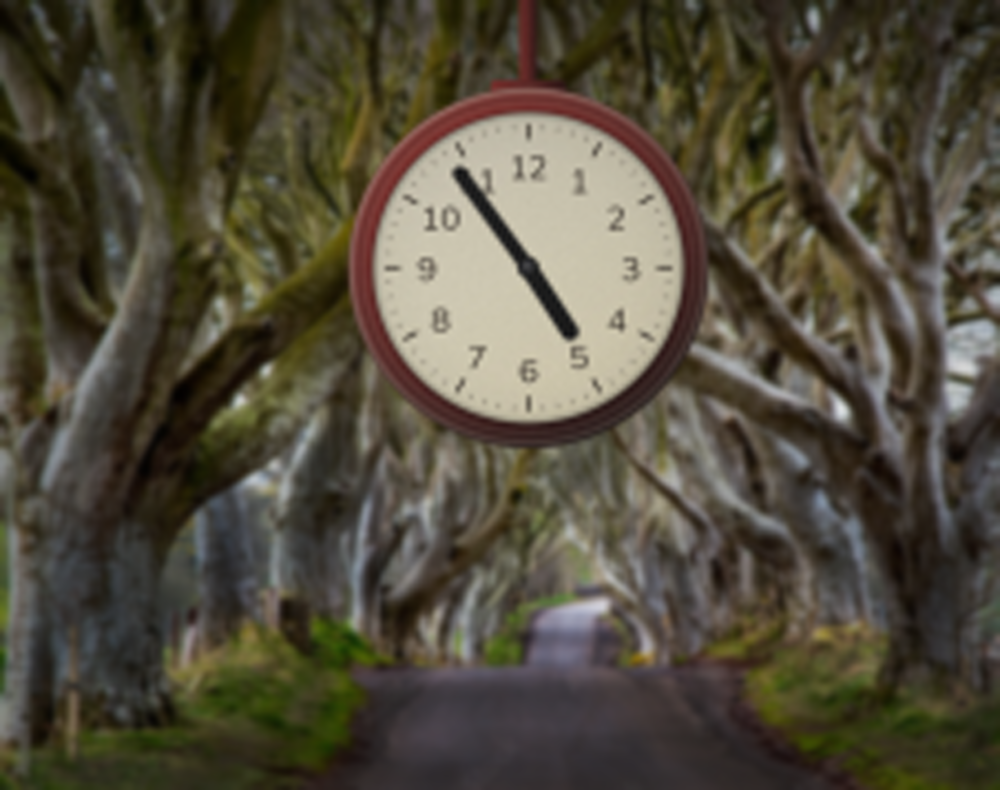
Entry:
**4:54**
